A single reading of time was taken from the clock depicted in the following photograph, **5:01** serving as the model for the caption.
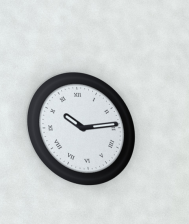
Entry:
**10:14**
